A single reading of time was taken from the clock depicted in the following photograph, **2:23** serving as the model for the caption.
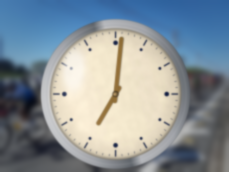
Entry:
**7:01**
